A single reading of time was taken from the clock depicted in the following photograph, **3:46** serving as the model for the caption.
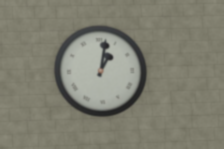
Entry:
**1:02**
